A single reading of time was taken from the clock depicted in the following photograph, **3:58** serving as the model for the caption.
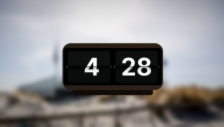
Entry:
**4:28**
